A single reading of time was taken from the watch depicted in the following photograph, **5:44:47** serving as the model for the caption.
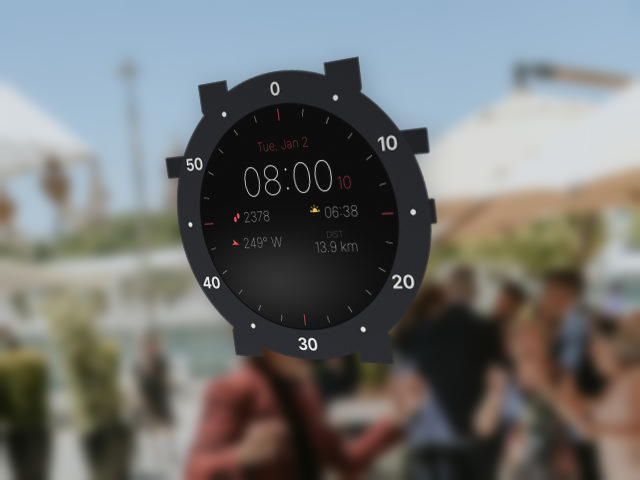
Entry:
**8:00:10**
